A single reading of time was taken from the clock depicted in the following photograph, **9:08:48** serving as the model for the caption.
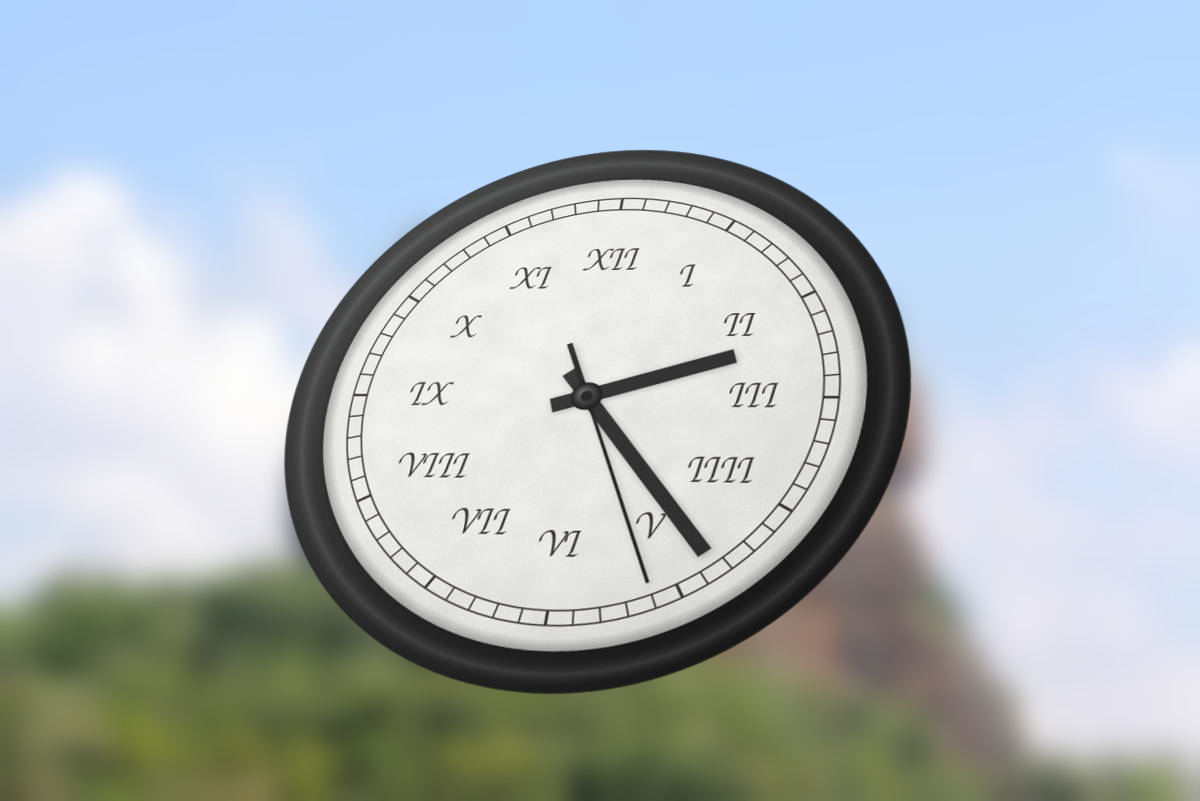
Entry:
**2:23:26**
